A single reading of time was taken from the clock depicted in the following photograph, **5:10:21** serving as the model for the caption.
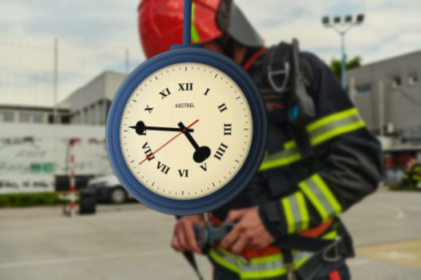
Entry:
**4:45:39**
